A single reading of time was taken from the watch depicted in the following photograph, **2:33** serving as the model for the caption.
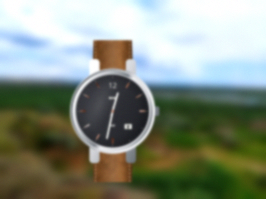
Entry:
**12:32**
